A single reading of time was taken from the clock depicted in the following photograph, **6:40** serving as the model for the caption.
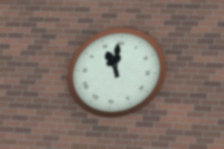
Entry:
**10:59**
